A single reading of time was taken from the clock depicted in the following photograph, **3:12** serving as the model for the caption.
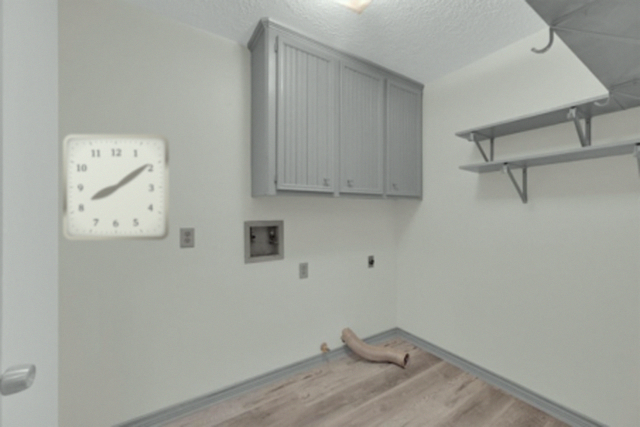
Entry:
**8:09**
